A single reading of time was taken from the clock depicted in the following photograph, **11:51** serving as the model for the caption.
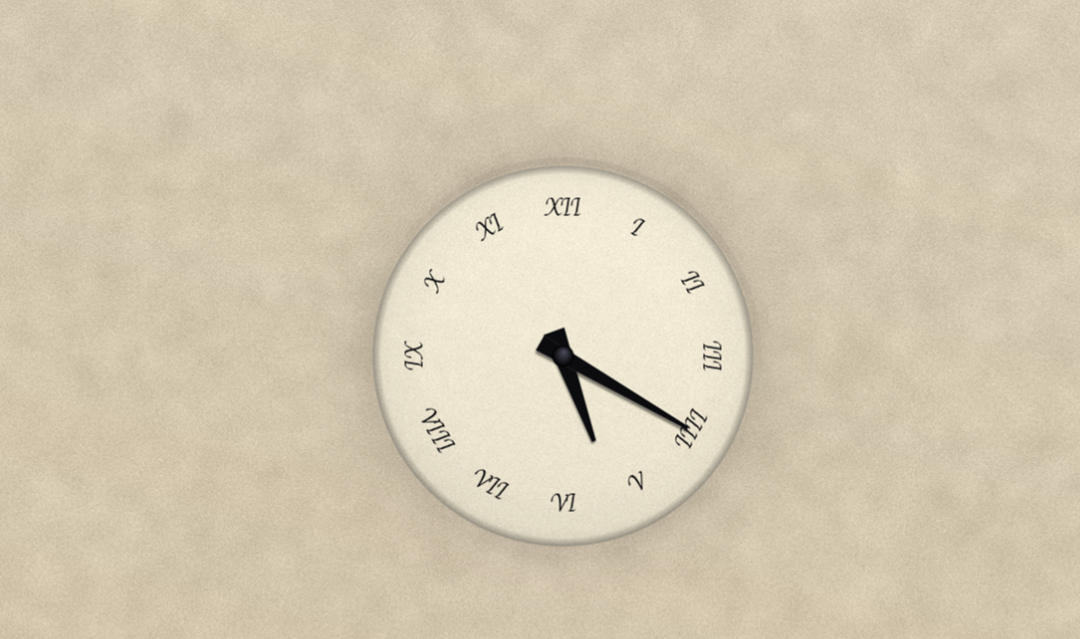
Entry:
**5:20**
